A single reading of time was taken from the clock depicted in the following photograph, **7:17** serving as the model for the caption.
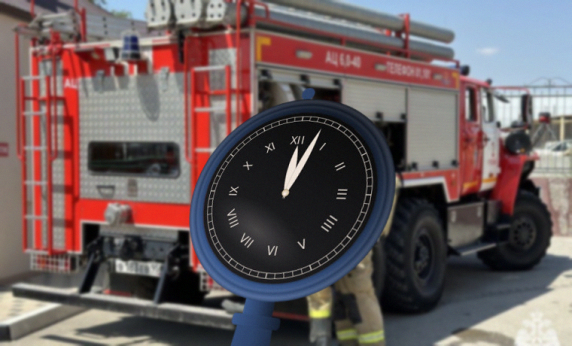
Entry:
**12:03**
